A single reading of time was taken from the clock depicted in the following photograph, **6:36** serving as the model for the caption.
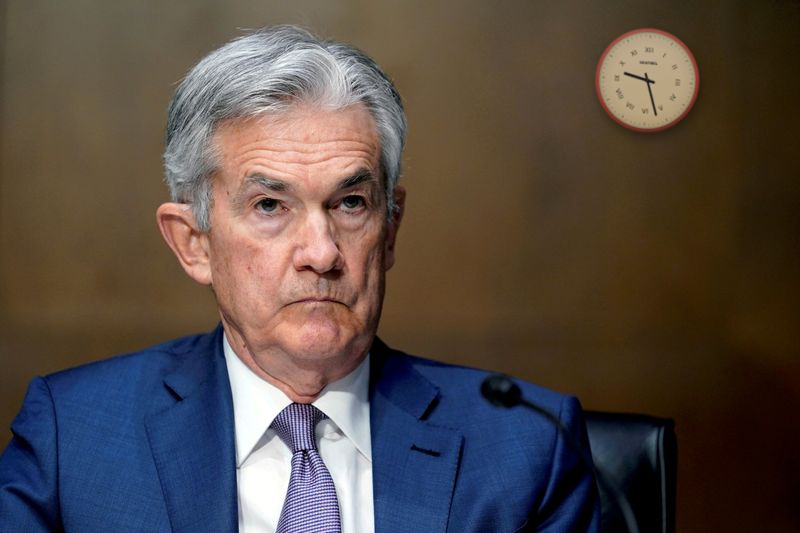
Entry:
**9:27**
